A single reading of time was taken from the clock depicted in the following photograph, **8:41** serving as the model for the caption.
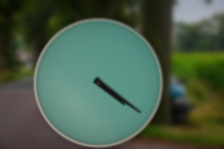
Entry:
**4:21**
